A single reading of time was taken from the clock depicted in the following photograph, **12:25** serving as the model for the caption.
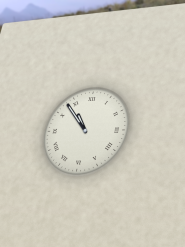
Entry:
**10:53**
